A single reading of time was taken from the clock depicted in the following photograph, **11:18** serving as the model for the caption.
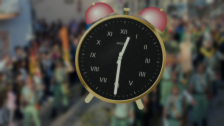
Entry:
**12:30**
